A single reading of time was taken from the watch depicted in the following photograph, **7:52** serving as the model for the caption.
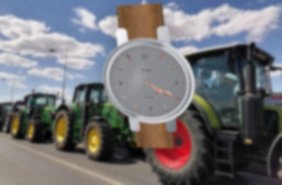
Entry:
**4:20**
